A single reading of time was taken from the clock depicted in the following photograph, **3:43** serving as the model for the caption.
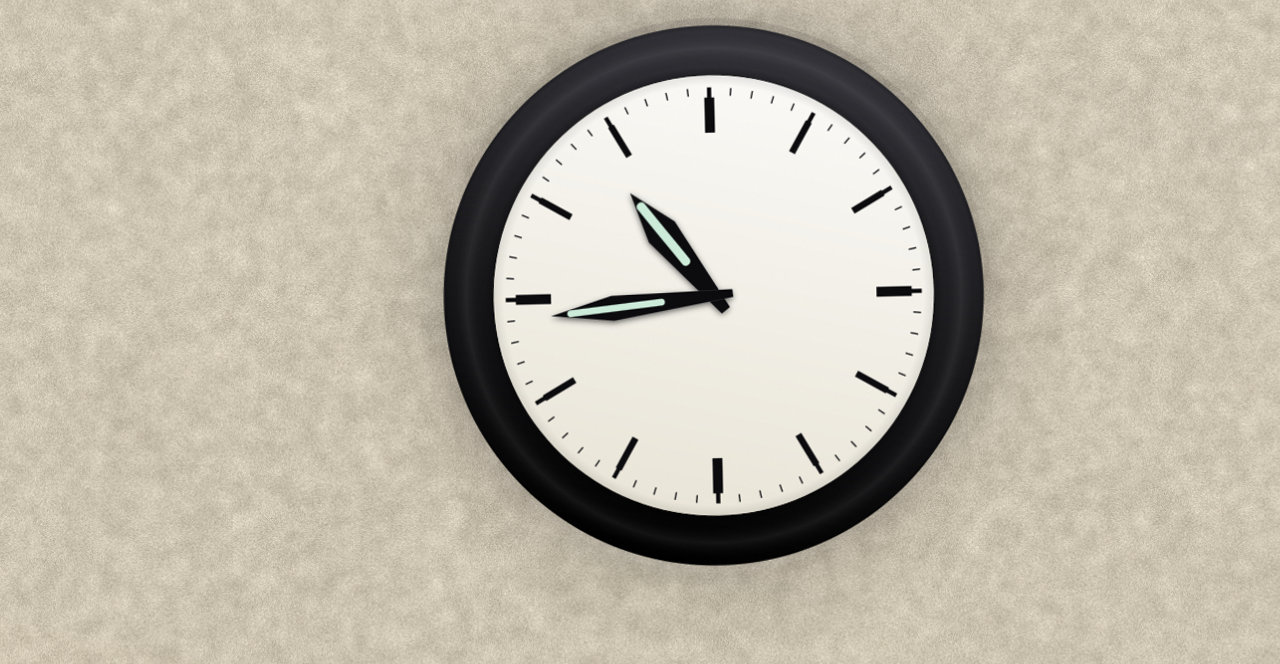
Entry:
**10:44**
